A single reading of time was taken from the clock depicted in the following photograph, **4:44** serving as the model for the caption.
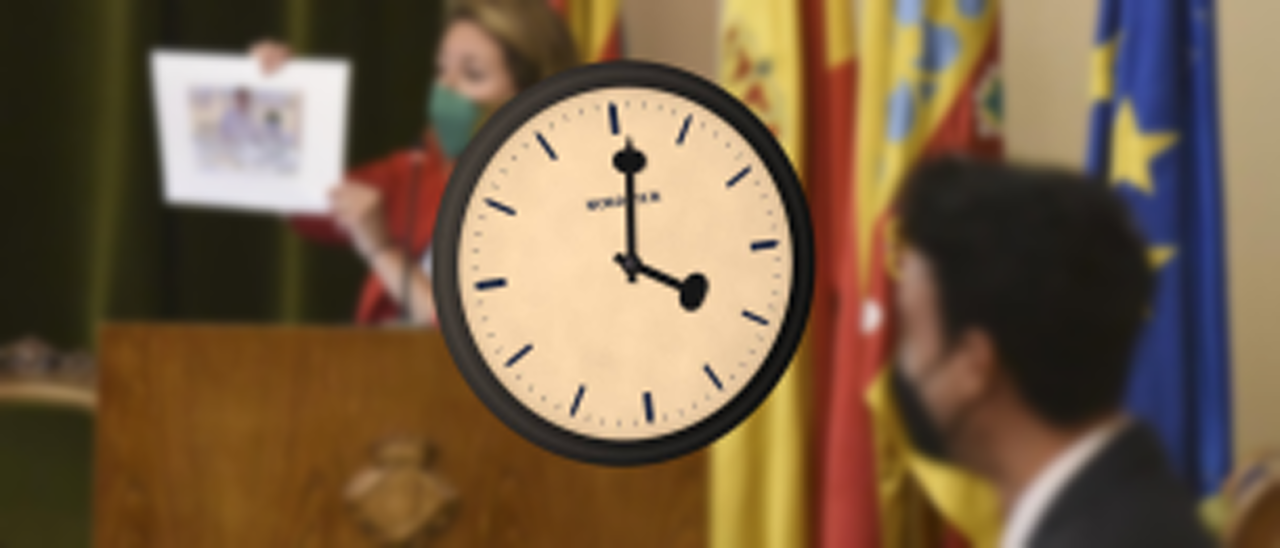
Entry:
**4:01**
